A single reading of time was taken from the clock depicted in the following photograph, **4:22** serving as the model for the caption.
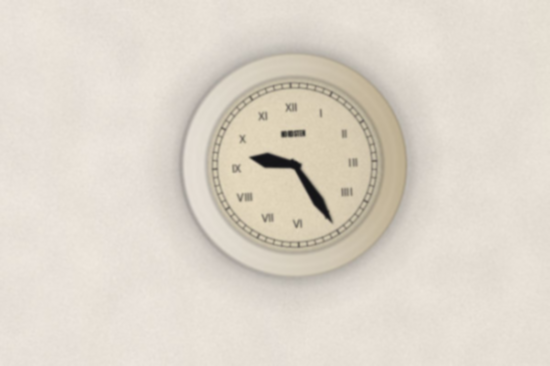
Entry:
**9:25**
